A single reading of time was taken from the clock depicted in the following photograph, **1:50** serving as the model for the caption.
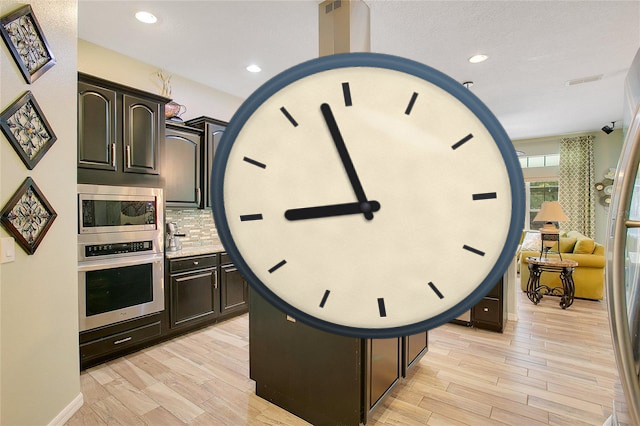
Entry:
**8:58**
